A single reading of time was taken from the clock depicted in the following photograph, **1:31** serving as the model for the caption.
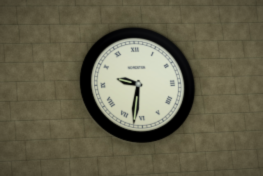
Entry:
**9:32**
